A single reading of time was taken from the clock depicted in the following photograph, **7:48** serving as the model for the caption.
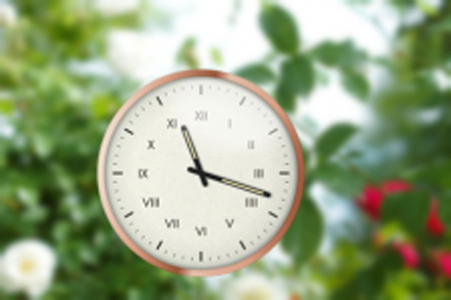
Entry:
**11:18**
